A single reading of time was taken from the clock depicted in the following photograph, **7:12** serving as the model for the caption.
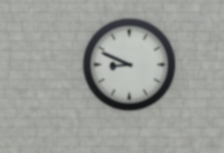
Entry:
**8:49**
